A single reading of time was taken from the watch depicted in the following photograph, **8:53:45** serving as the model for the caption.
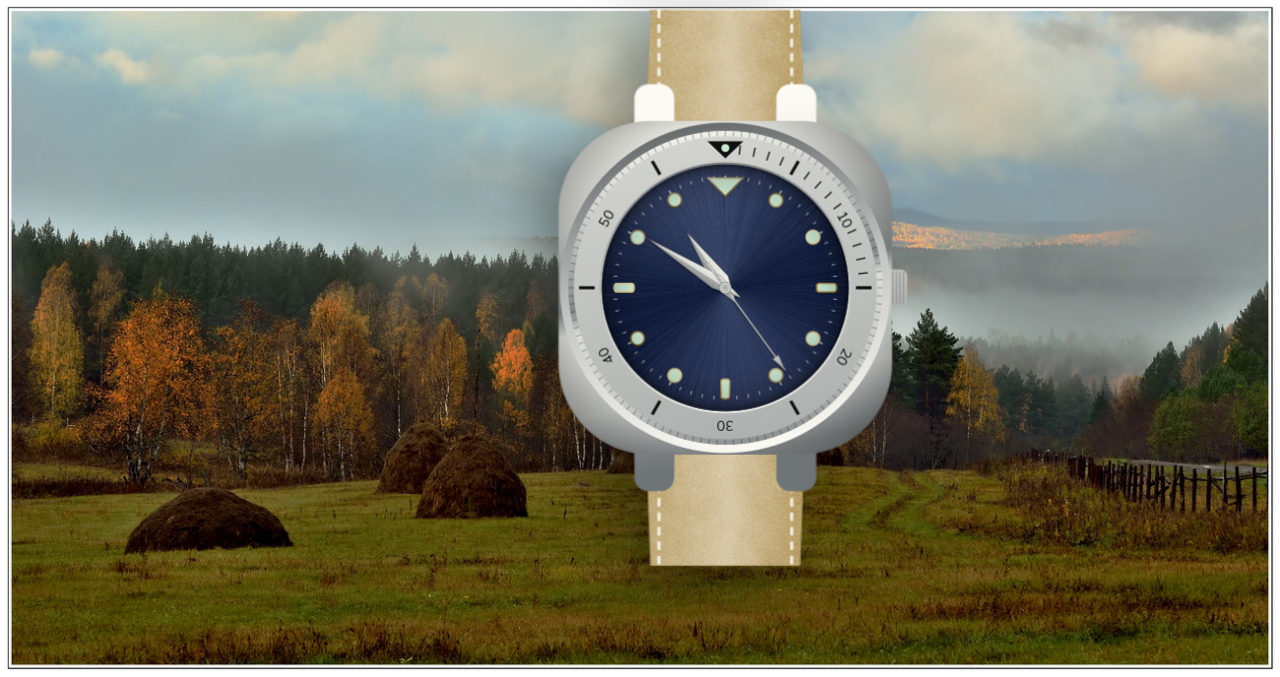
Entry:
**10:50:24**
